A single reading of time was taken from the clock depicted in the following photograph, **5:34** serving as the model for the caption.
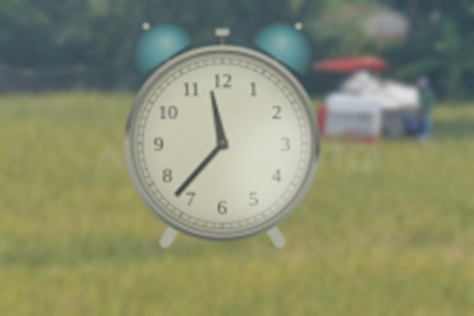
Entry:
**11:37**
